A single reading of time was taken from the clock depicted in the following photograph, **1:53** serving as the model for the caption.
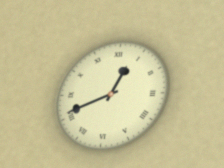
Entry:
**12:41**
